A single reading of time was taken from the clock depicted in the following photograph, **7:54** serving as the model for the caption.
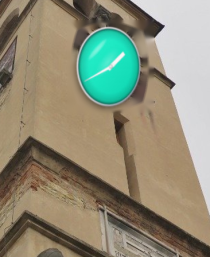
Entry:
**1:41**
